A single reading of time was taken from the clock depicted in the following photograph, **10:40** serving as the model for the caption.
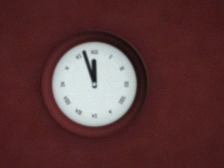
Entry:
**11:57**
